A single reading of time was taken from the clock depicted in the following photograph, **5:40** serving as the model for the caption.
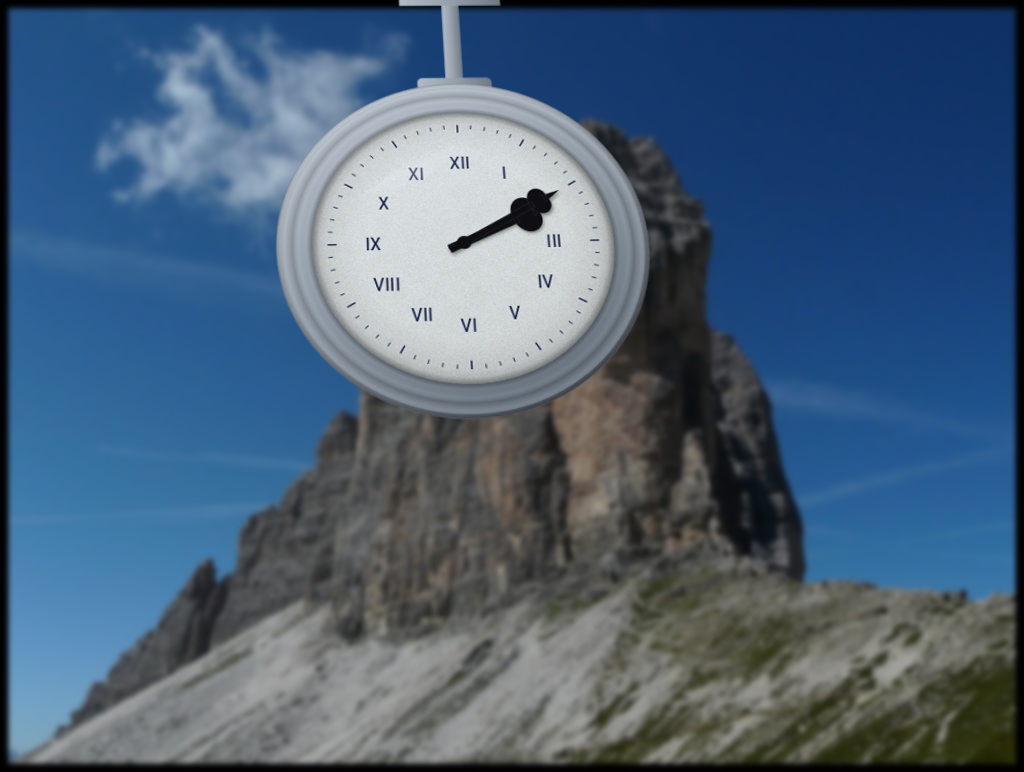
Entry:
**2:10**
